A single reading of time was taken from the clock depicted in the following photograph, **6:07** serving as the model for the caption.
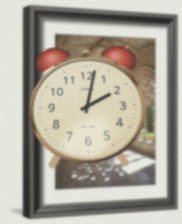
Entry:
**2:02**
